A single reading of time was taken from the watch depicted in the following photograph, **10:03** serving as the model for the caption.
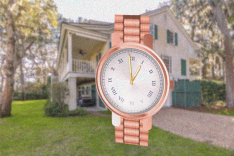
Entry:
**12:59**
